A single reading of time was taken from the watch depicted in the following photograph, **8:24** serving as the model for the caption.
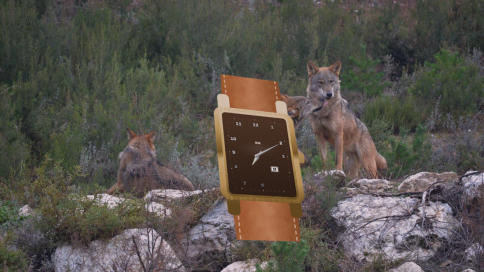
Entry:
**7:10**
